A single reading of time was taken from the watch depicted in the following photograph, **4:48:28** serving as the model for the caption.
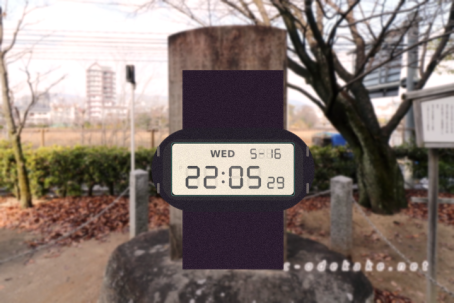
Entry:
**22:05:29**
